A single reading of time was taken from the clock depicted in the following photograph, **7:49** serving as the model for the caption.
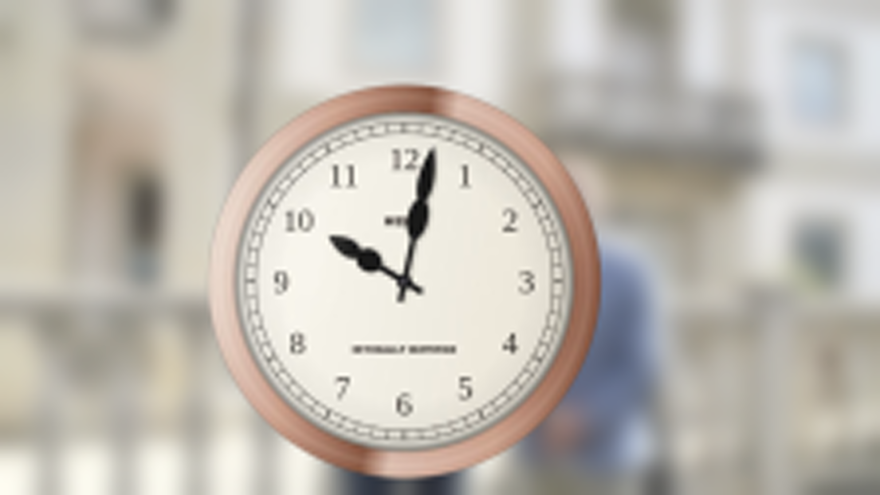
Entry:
**10:02**
